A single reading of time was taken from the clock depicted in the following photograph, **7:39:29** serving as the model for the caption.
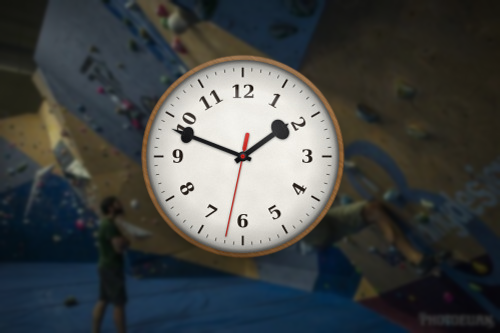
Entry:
**1:48:32**
